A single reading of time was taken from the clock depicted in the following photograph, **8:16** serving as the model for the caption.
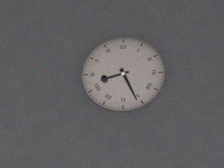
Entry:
**8:26**
